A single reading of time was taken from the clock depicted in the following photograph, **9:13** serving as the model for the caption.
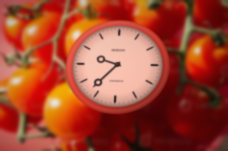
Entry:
**9:37**
